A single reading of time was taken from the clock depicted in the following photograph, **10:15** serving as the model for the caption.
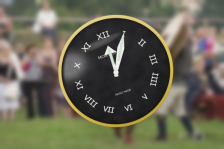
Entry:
**12:05**
